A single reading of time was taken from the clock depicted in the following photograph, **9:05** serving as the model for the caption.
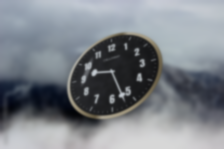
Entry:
**9:27**
